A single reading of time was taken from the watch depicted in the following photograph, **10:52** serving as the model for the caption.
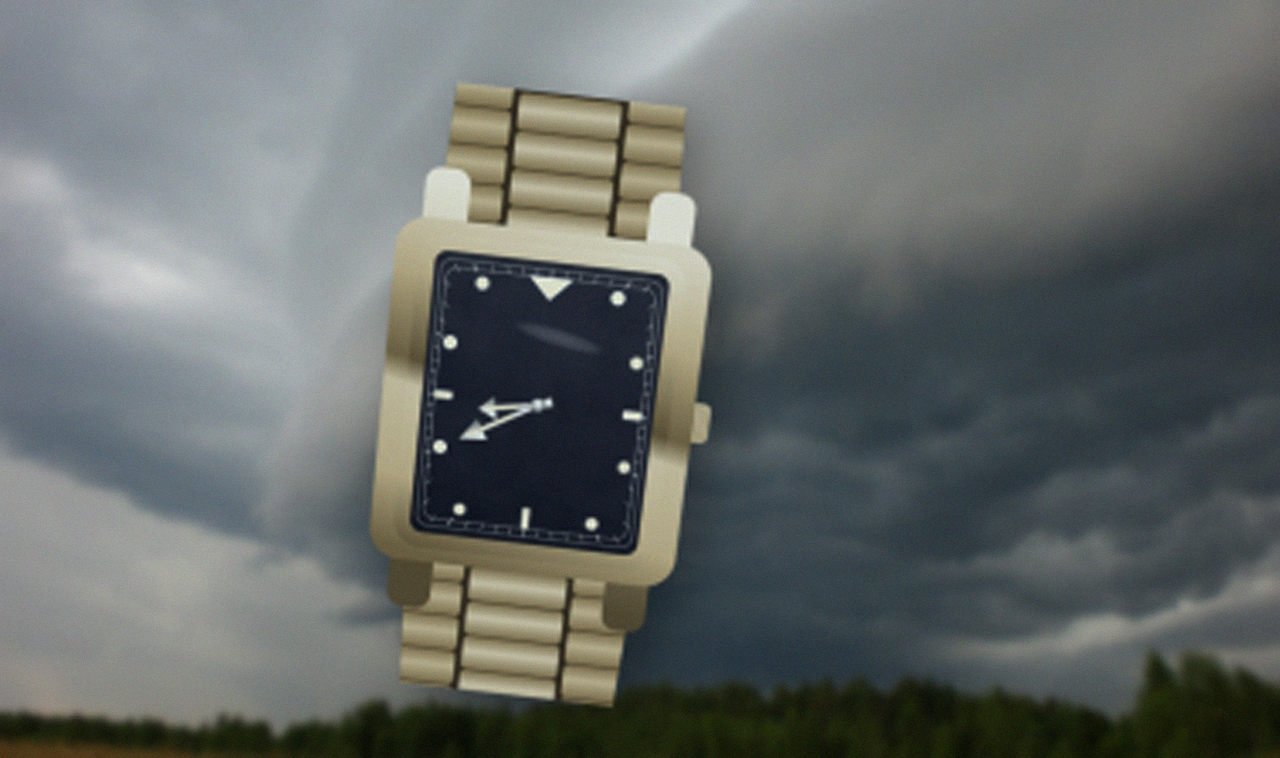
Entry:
**8:40**
